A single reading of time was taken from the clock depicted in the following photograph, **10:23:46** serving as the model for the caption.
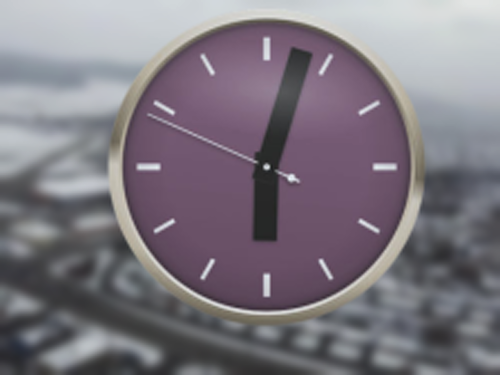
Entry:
**6:02:49**
